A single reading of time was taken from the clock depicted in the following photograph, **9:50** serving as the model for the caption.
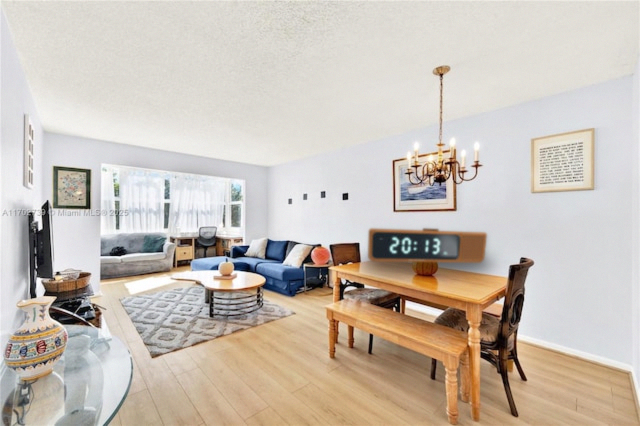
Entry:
**20:13**
